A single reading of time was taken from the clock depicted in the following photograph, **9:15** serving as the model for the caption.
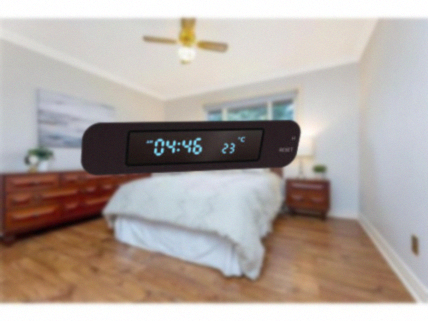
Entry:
**4:46**
